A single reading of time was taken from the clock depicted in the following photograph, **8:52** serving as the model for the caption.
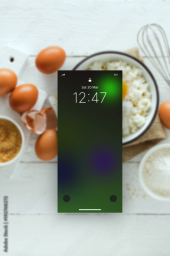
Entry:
**12:47**
